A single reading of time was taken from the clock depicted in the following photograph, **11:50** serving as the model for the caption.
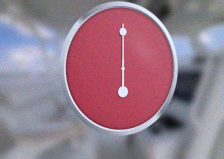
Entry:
**6:00**
